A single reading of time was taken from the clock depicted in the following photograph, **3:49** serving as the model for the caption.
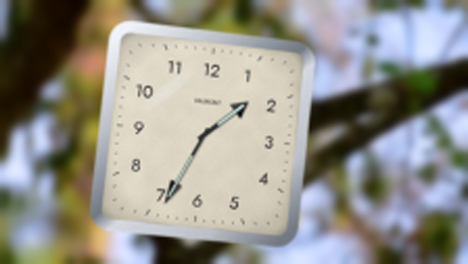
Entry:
**1:34**
